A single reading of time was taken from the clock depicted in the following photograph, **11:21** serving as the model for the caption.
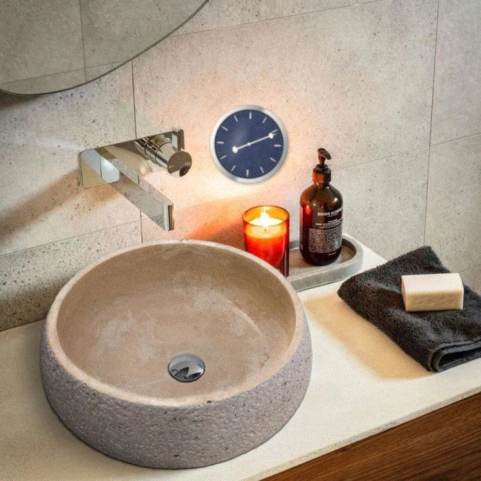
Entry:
**8:11**
